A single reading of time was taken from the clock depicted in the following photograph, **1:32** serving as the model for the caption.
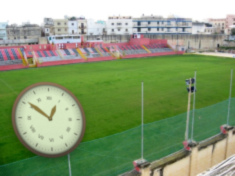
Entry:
**12:51**
